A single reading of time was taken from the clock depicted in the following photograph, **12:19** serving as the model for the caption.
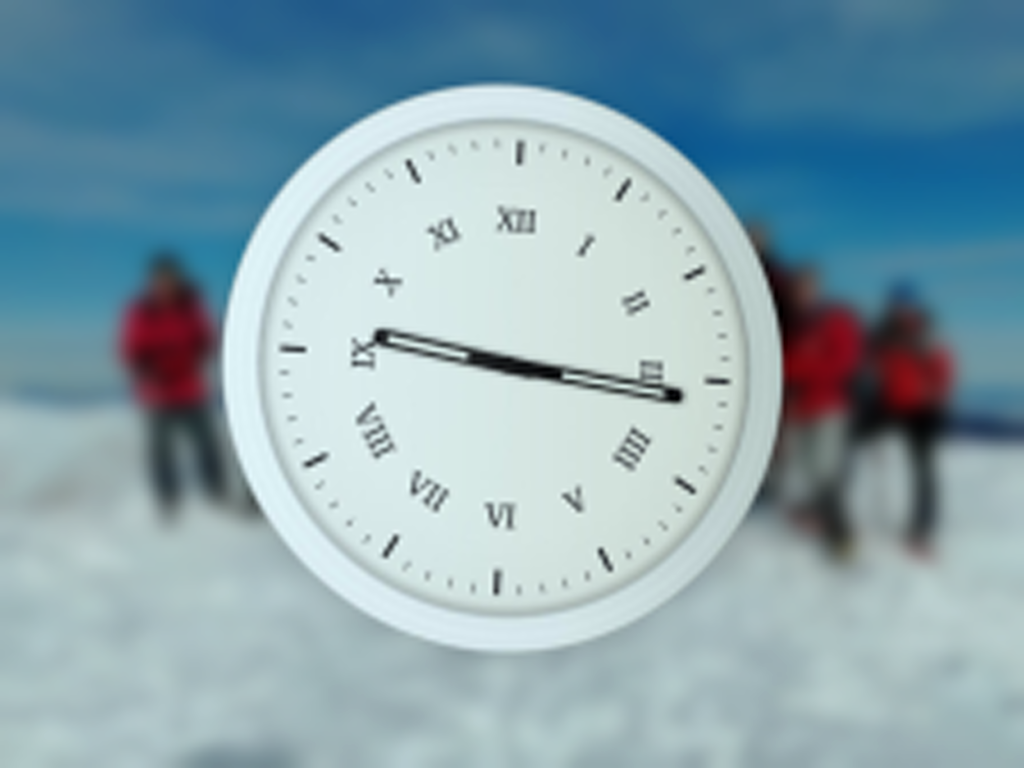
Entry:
**9:16**
